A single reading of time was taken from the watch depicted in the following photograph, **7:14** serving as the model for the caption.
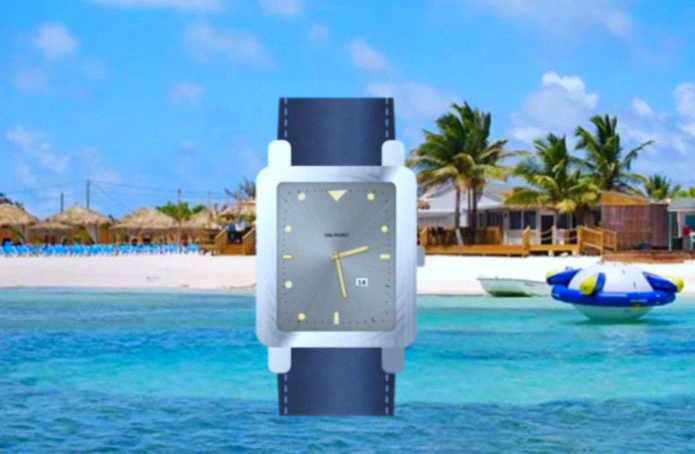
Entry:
**2:28**
